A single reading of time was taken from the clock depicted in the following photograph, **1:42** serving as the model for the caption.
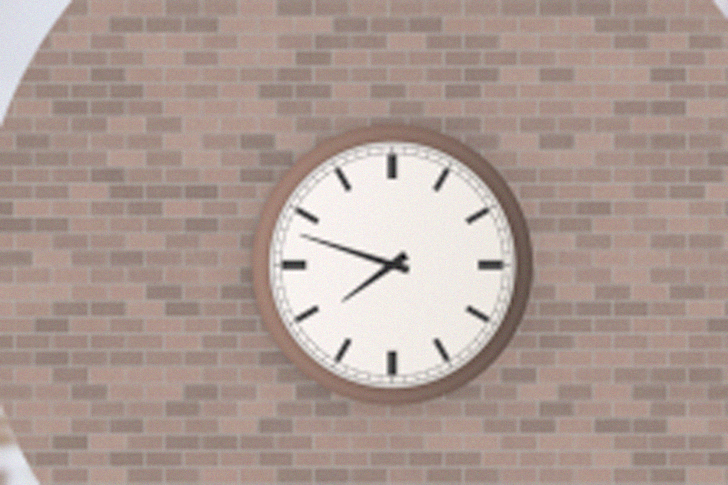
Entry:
**7:48**
